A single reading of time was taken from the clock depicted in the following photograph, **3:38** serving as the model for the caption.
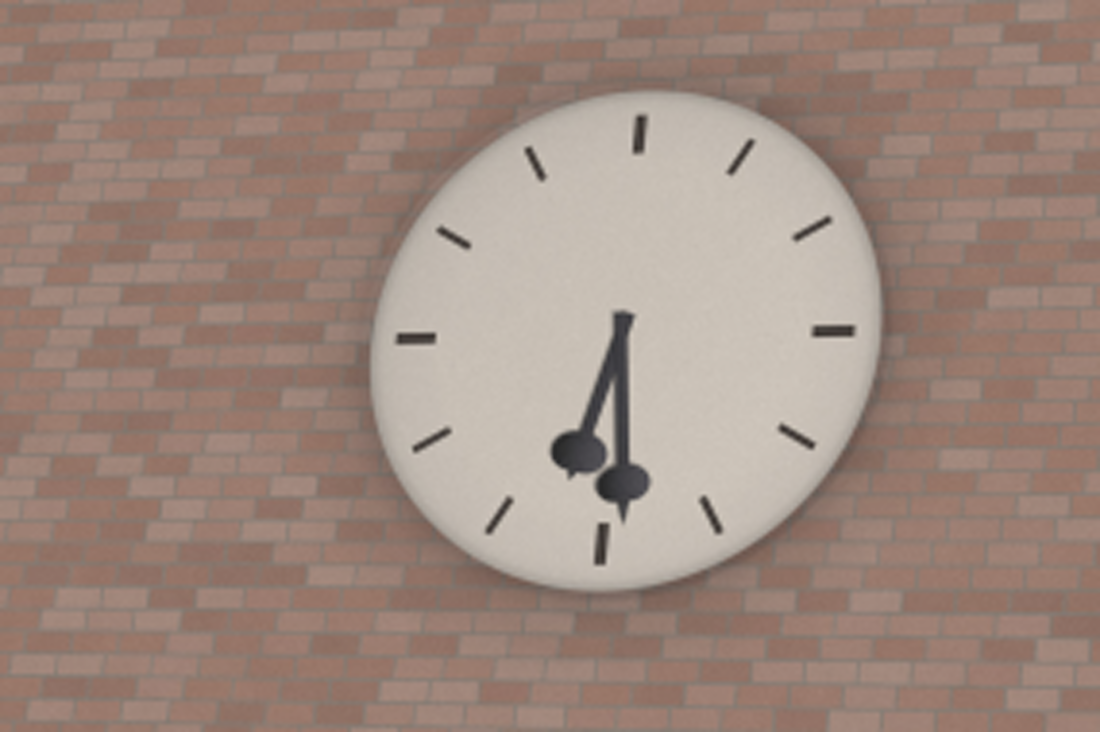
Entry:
**6:29**
